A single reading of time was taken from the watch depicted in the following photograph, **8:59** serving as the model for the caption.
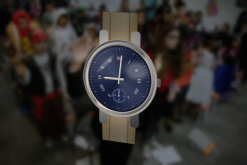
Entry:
**9:01**
